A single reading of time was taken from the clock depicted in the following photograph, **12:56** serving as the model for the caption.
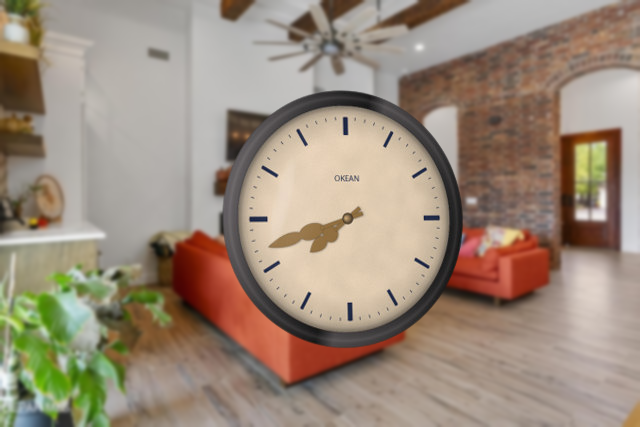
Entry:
**7:42**
